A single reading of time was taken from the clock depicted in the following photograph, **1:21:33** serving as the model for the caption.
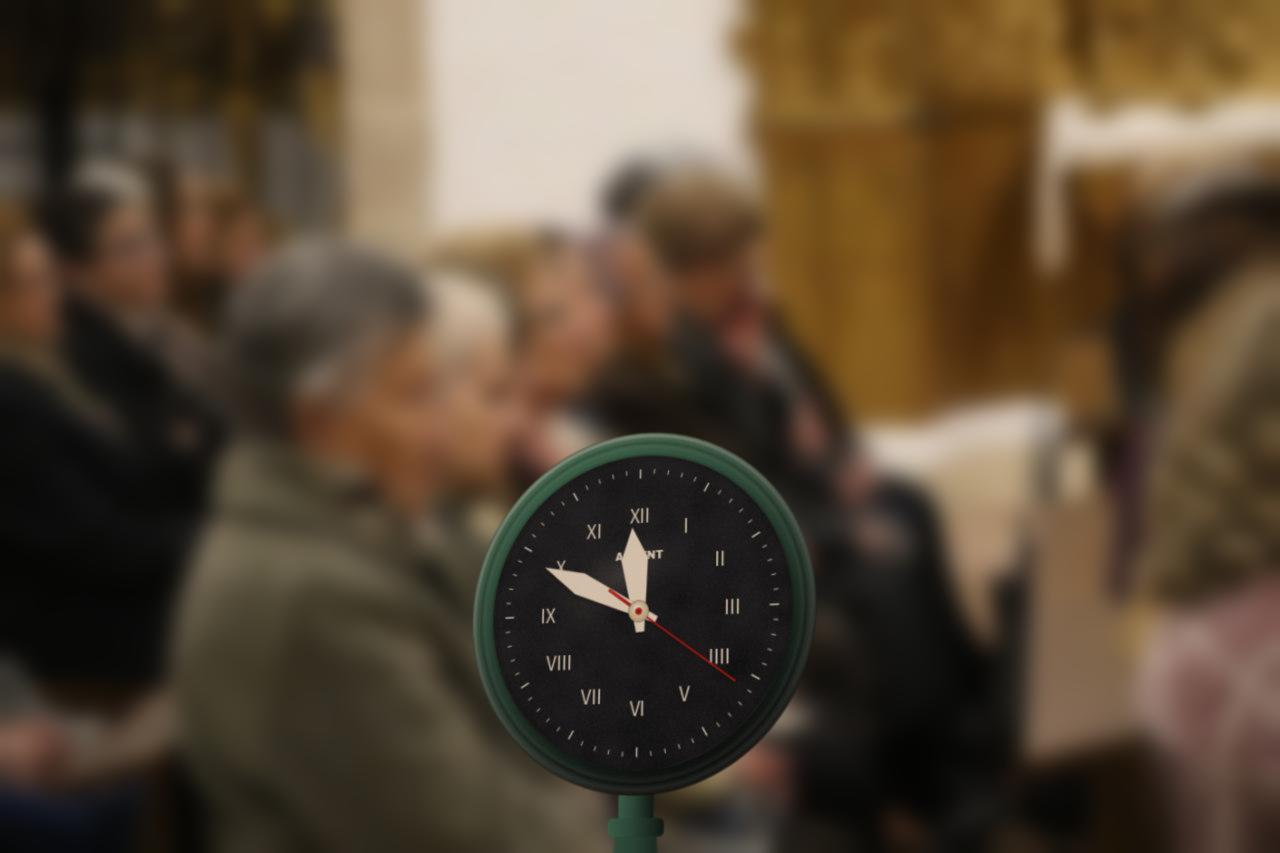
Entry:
**11:49:21**
